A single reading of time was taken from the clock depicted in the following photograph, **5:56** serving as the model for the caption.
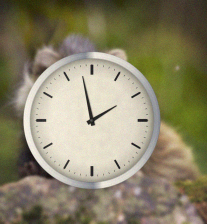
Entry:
**1:58**
